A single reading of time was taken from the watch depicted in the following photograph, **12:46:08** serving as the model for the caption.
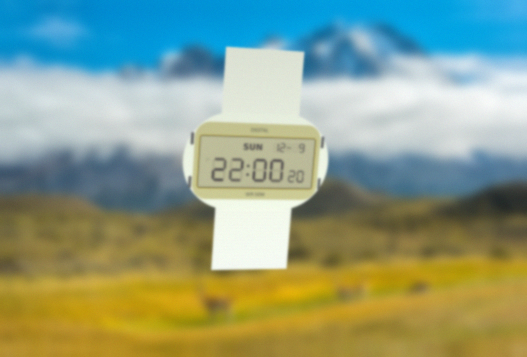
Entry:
**22:00:20**
